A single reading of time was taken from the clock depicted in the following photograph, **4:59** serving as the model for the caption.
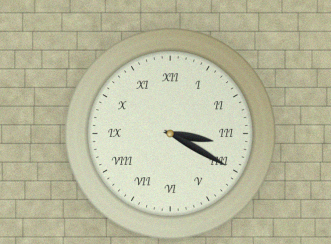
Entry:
**3:20**
